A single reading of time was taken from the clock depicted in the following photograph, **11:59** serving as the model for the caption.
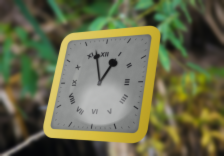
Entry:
**12:57**
